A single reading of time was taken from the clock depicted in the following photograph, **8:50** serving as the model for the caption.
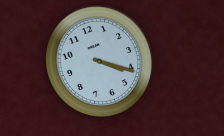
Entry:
**4:21**
